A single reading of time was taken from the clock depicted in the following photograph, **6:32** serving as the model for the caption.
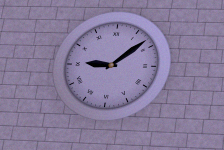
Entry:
**9:08**
